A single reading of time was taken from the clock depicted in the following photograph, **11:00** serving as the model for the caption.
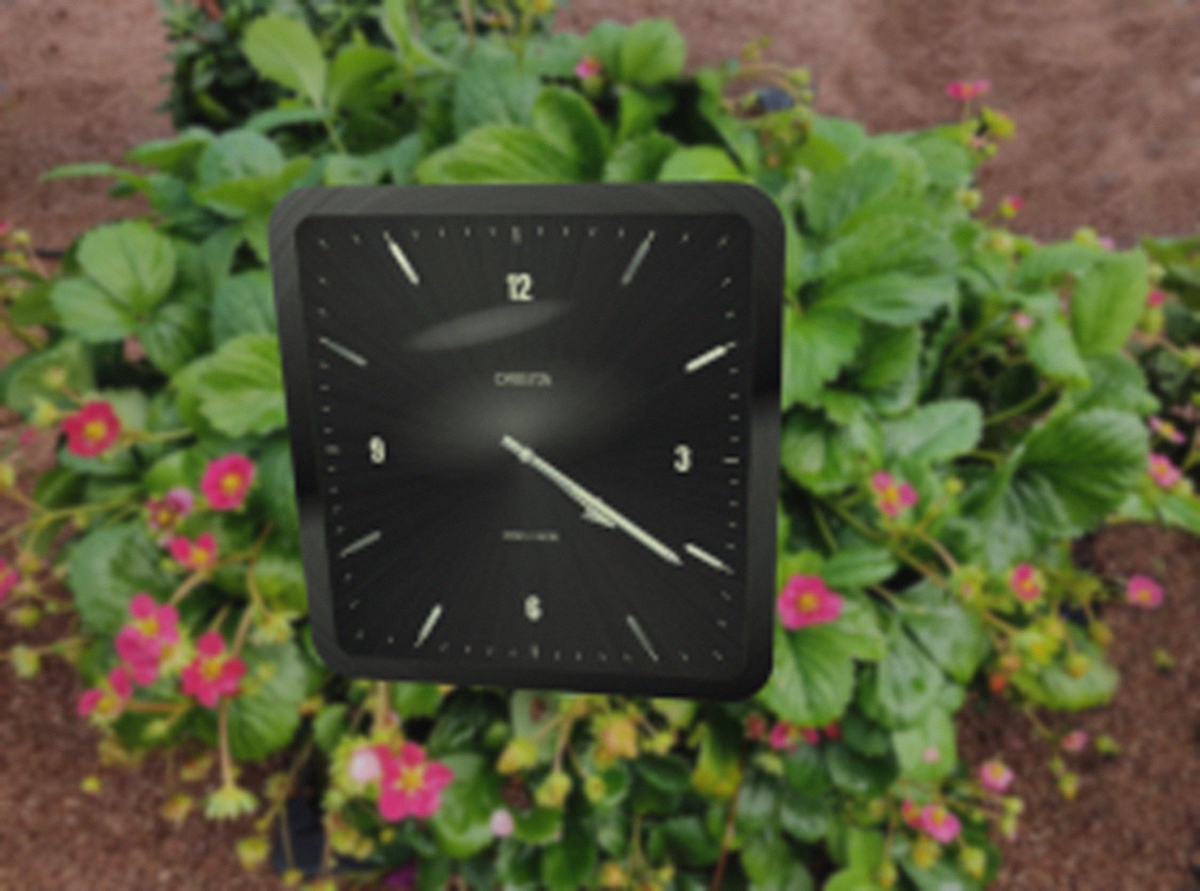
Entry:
**4:21**
